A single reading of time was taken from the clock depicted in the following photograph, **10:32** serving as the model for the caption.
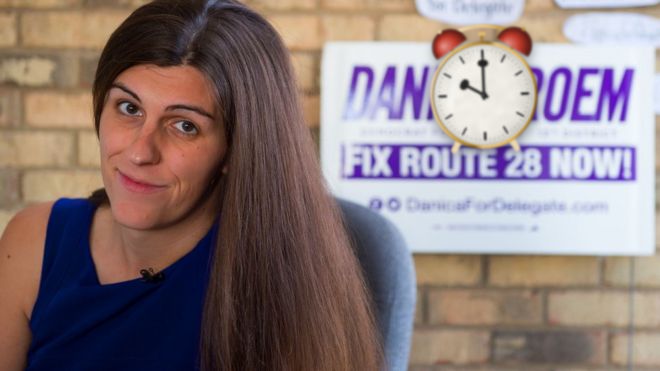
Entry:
**10:00**
